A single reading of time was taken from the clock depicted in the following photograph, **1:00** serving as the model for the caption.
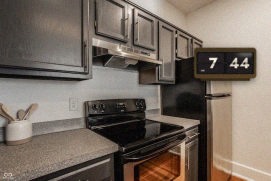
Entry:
**7:44**
